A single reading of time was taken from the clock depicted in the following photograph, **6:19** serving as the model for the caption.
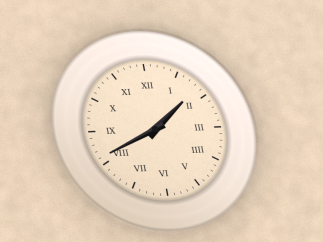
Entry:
**1:41**
